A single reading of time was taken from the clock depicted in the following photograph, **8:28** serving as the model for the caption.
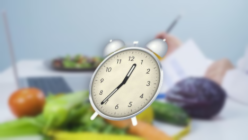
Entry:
**12:36**
